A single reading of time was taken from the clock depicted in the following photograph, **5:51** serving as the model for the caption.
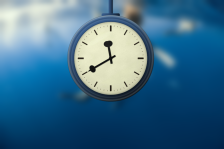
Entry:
**11:40**
